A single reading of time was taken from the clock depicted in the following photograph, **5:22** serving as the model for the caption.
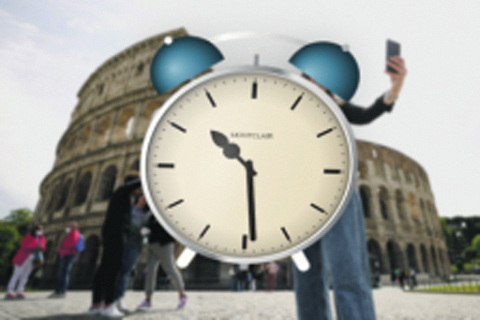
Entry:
**10:29**
